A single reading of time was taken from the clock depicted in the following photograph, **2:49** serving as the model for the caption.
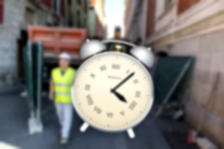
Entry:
**4:07**
